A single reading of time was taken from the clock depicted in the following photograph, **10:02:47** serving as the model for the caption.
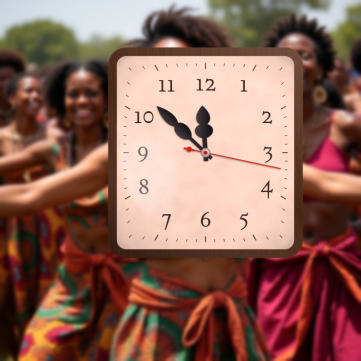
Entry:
**11:52:17**
